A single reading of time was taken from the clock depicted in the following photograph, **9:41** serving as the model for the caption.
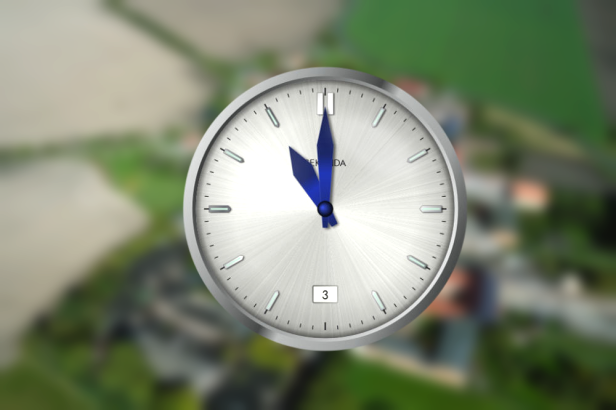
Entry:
**11:00**
